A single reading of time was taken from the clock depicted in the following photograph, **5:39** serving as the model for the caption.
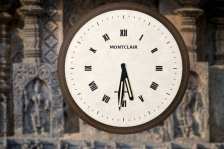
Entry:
**5:31**
